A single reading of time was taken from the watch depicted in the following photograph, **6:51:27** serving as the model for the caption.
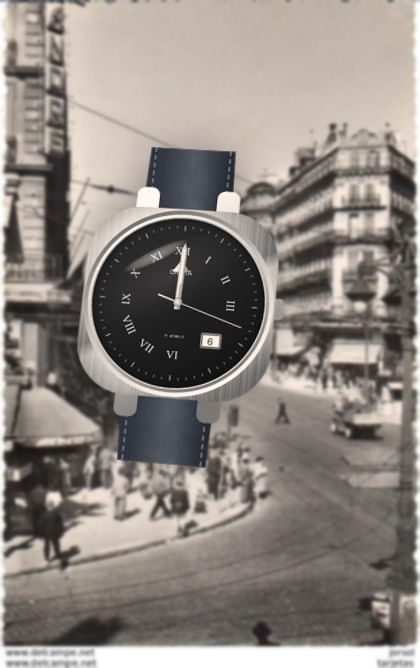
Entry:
**12:00:18**
